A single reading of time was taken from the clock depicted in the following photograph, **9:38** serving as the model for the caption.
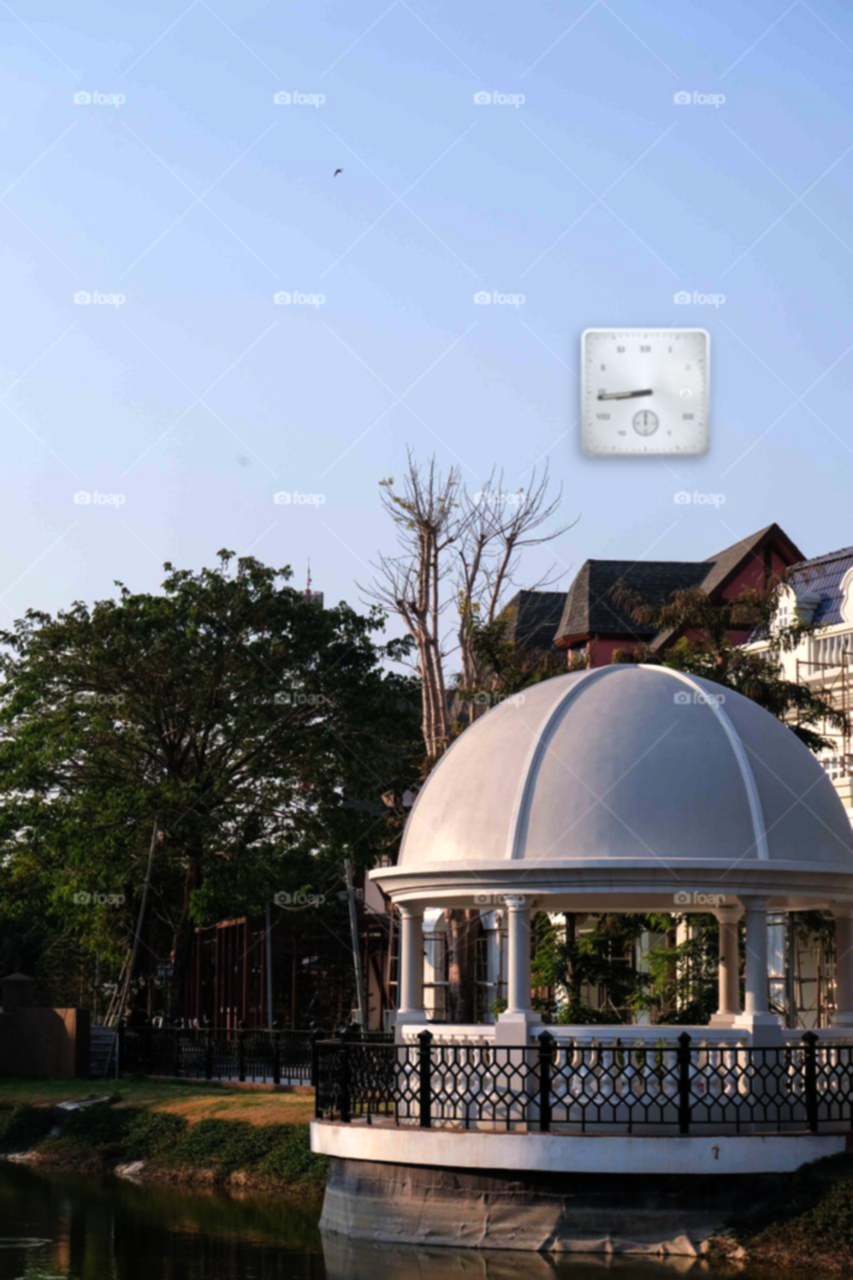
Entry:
**8:44**
